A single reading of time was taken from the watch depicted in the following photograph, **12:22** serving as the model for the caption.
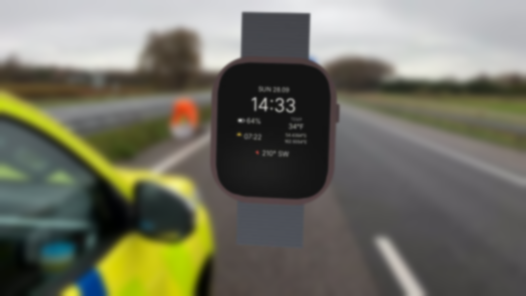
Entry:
**14:33**
